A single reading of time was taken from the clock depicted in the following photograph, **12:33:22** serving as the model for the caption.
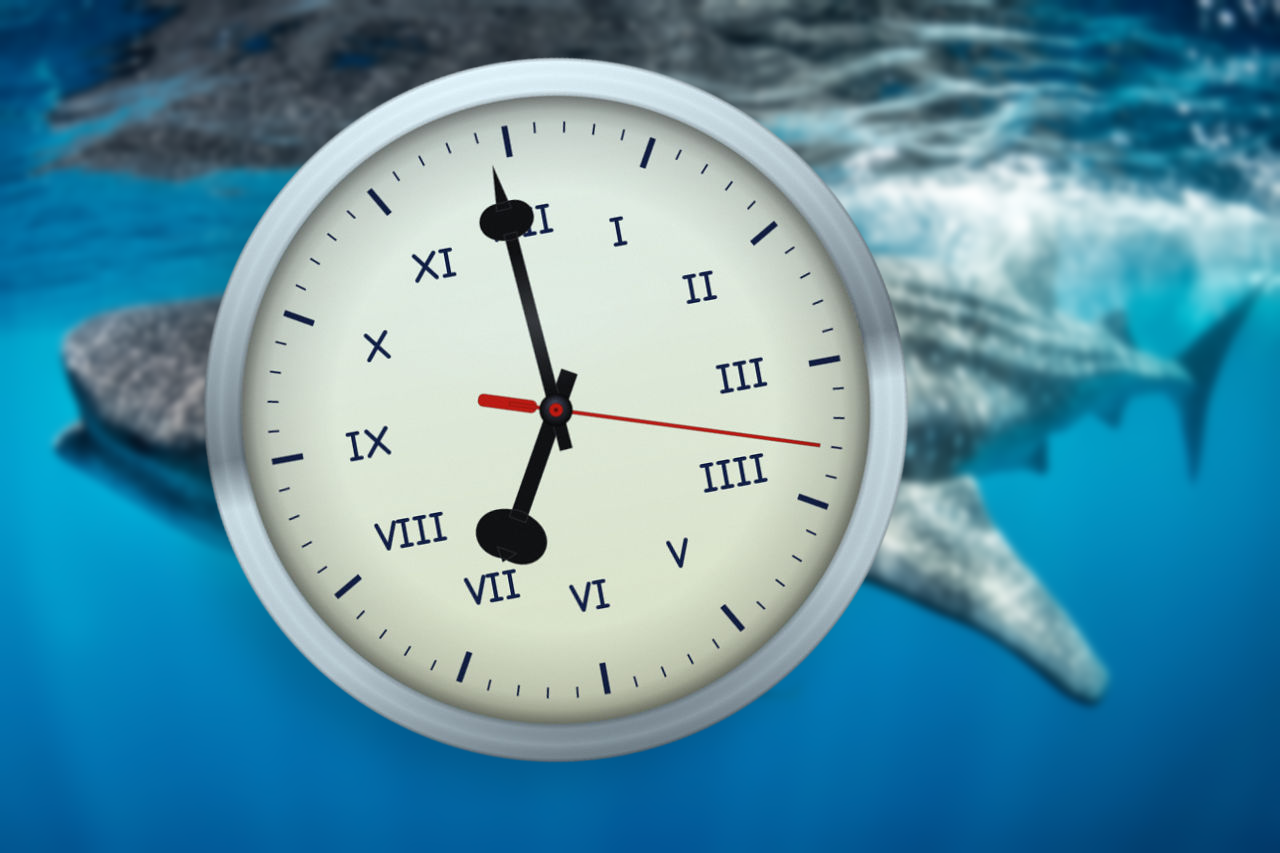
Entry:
**6:59:18**
